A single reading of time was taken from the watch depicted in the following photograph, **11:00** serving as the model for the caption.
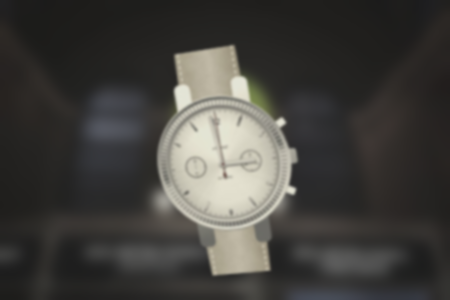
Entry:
**2:59**
